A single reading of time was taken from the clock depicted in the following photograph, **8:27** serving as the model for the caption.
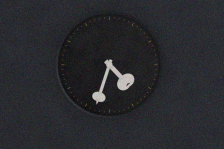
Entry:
**4:33**
